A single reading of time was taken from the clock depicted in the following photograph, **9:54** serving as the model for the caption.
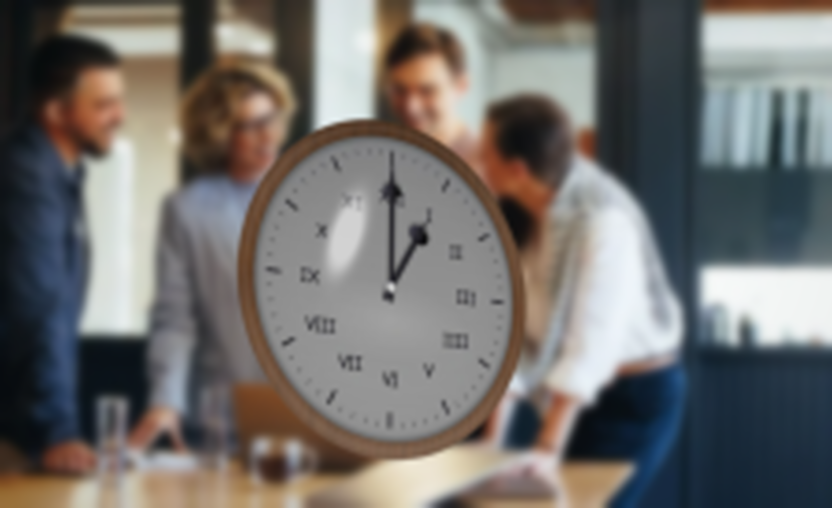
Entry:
**1:00**
